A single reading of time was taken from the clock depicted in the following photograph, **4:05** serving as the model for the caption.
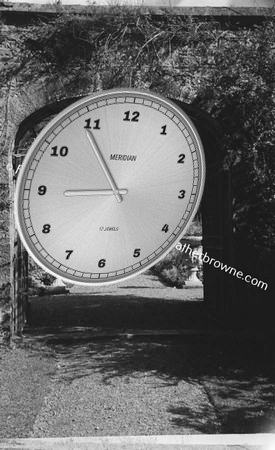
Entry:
**8:54**
